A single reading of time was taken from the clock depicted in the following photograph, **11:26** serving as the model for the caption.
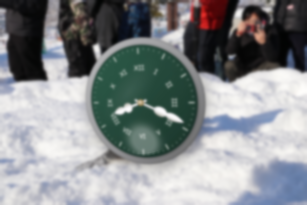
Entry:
**8:19**
